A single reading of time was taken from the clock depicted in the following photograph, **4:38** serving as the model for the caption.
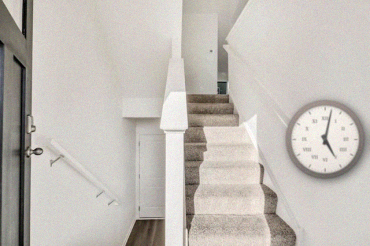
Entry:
**5:02**
